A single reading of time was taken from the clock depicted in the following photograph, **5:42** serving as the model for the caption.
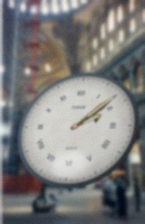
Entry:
**2:08**
